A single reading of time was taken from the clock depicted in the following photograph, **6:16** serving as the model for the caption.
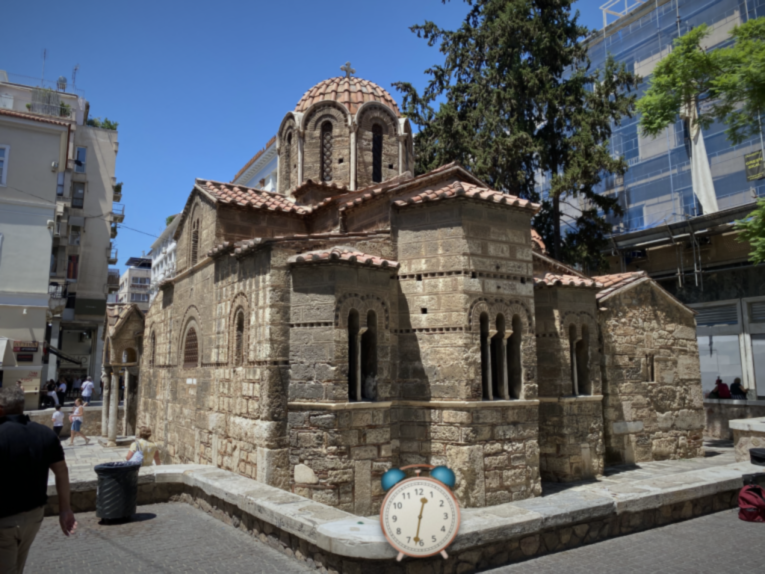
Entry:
**12:32**
